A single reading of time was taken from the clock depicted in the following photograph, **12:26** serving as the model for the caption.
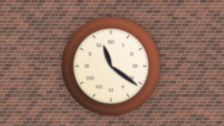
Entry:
**11:21**
